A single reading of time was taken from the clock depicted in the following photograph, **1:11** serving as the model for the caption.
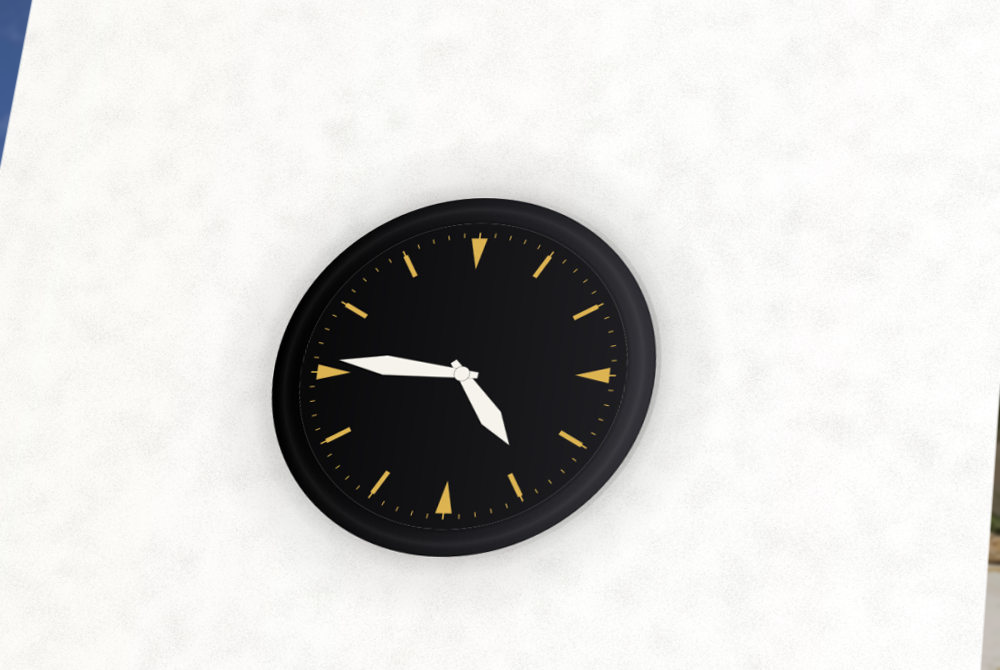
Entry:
**4:46**
